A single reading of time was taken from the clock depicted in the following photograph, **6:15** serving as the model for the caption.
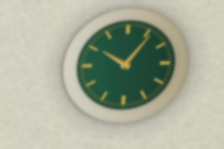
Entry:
**10:06**
